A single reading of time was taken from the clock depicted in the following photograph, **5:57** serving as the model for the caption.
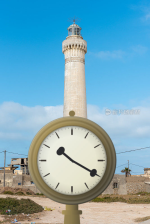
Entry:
**10:20**
